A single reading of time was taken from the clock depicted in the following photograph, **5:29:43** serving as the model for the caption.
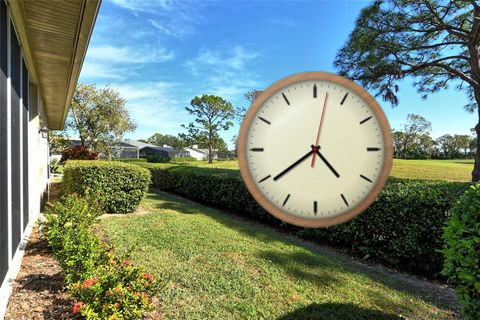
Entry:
**4:39:02**
